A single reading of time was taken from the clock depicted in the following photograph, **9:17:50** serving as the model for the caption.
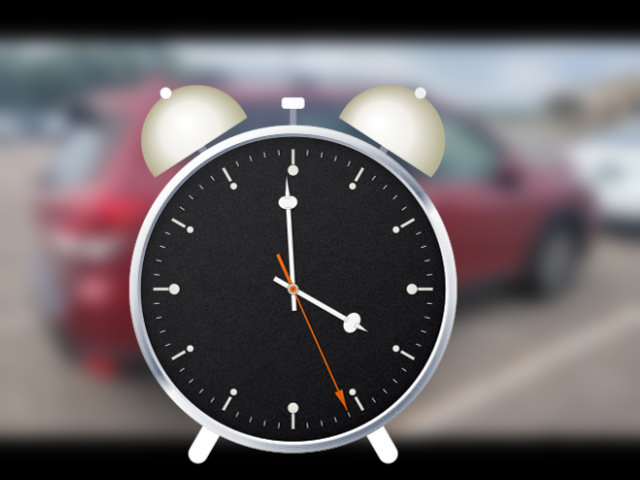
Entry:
**3:59:26**
